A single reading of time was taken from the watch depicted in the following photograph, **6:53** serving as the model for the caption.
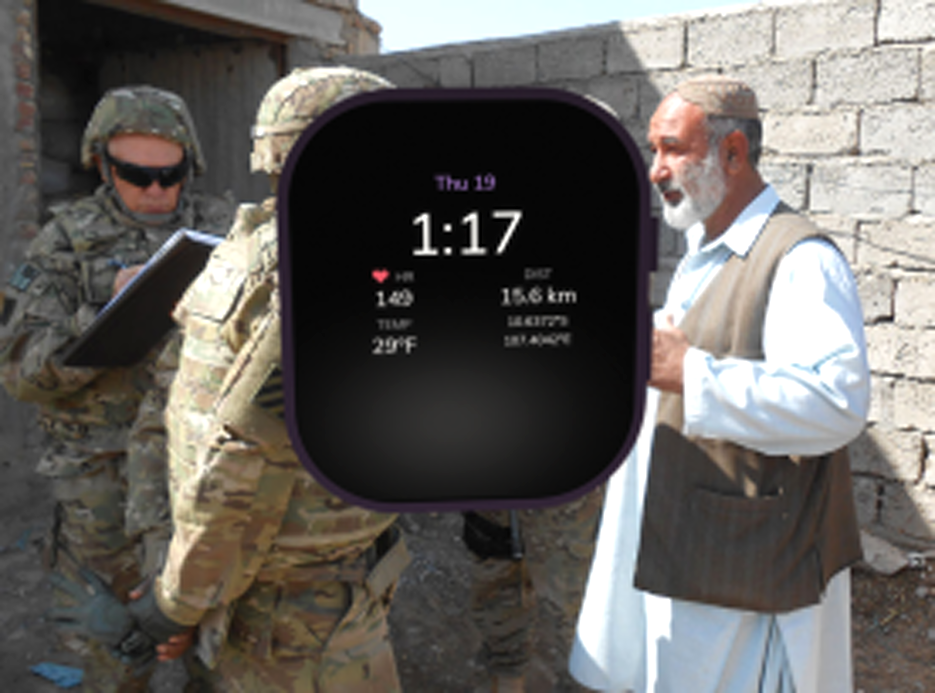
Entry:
**1:17**
